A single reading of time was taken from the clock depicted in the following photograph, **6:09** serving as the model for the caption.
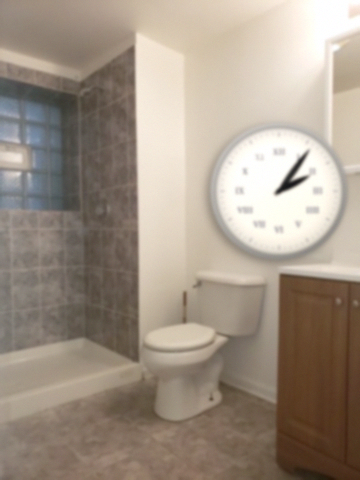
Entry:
**2:06**
